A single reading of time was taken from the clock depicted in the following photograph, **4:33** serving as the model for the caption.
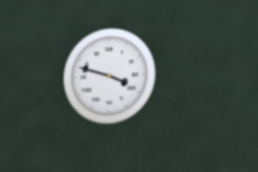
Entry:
**3:48**
